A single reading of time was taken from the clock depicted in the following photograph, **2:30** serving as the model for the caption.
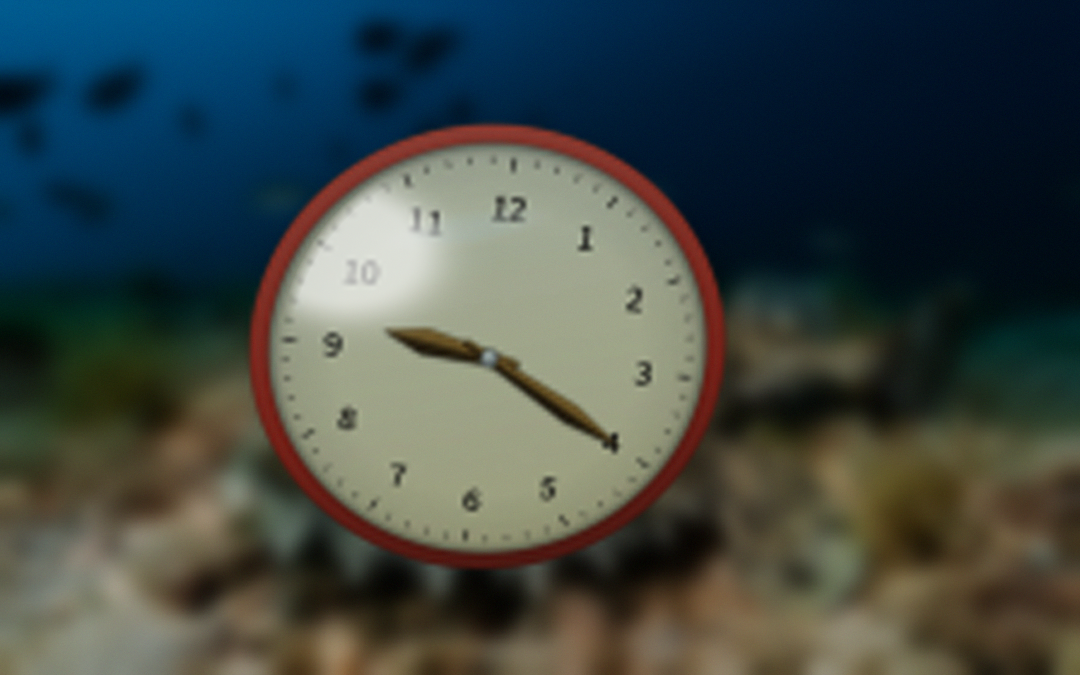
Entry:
**9:20**
